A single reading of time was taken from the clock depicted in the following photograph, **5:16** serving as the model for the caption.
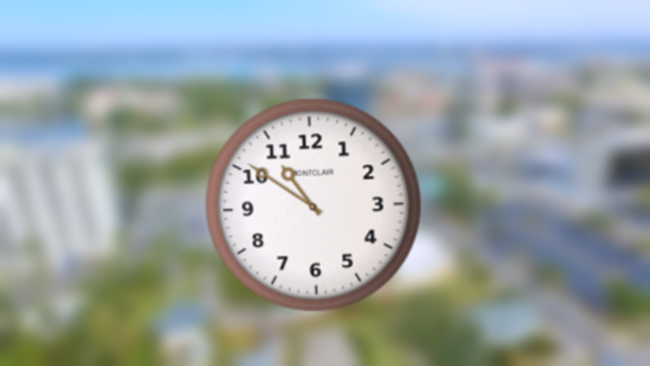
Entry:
**10:51**
